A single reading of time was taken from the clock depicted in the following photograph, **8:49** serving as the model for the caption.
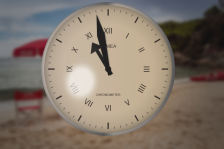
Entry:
**10:58**
